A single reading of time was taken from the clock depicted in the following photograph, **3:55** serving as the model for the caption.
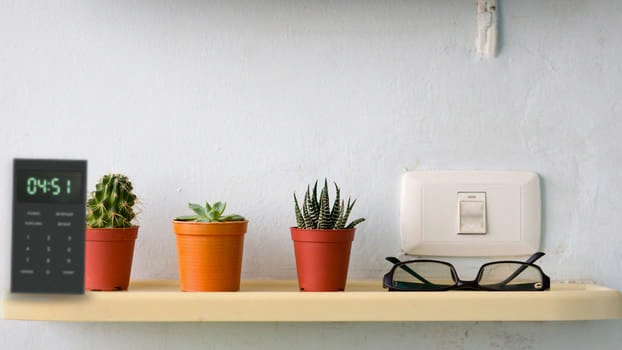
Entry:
**4:51**
